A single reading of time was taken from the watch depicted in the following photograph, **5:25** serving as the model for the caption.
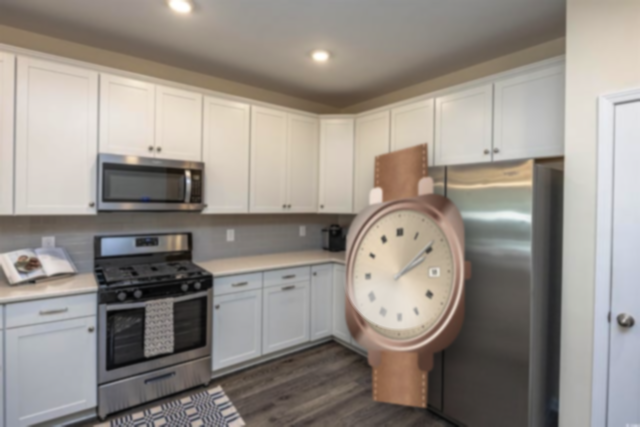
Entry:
**2:09**
